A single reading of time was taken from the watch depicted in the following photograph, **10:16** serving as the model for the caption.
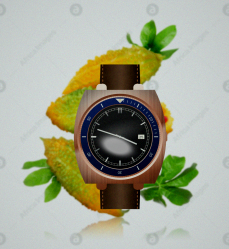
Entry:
**3:48**
